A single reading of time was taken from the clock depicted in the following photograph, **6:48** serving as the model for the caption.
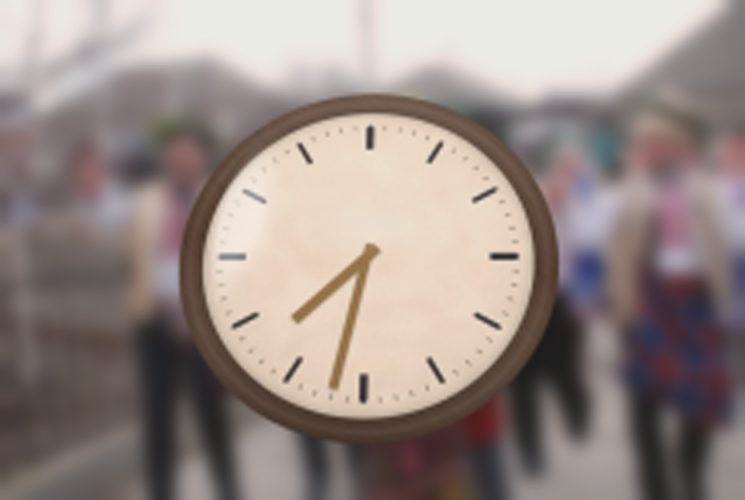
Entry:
**7:32**
